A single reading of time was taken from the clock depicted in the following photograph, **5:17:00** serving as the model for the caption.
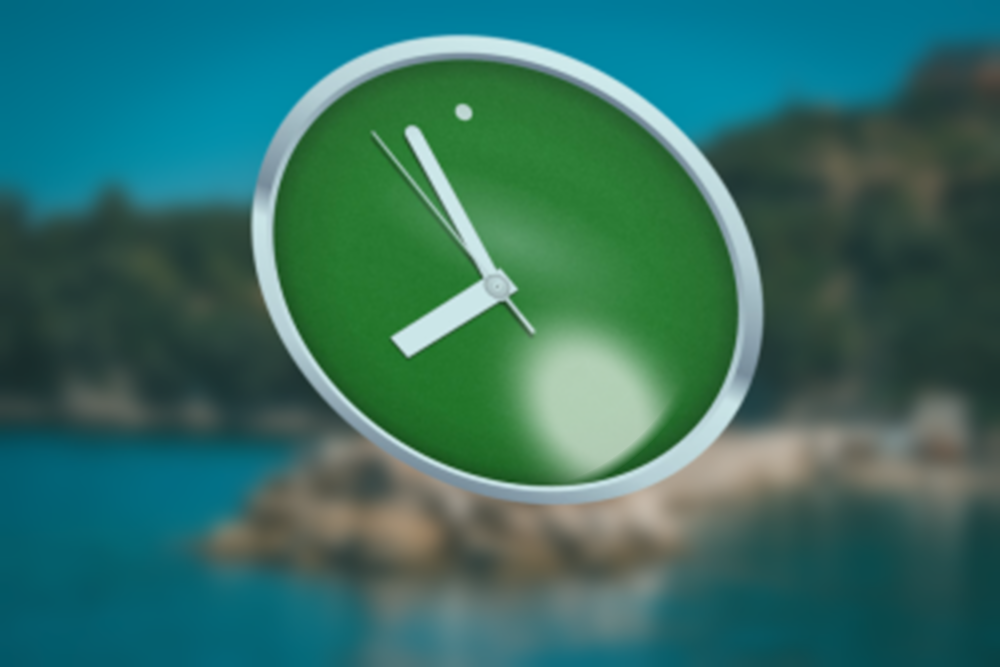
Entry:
**7:56:55**
